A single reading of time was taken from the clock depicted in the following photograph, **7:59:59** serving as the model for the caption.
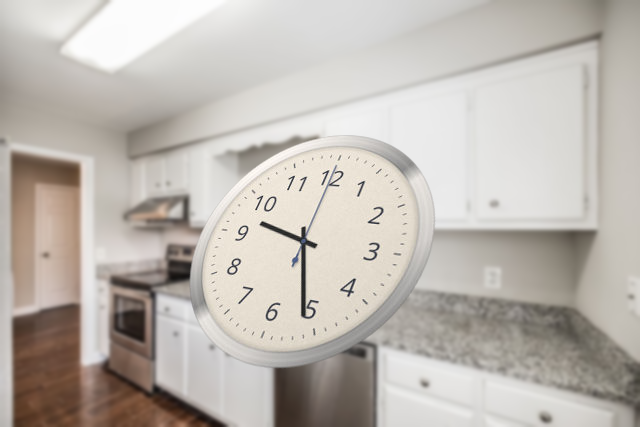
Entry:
**9:26:00**
